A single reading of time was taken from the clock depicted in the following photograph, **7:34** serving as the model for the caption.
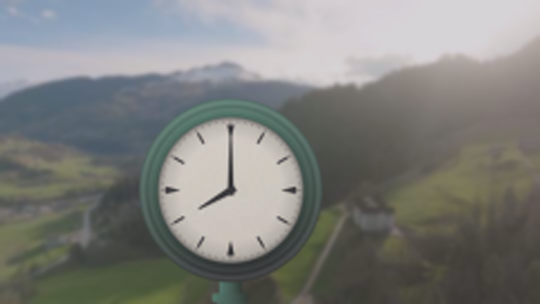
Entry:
**8:00**
